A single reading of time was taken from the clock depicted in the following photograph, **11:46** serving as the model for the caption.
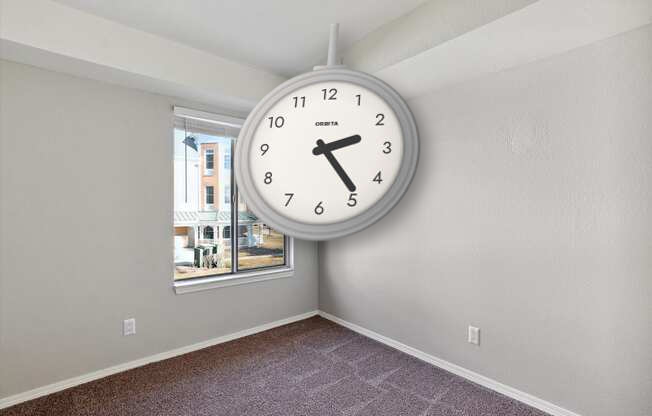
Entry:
**2:24**
